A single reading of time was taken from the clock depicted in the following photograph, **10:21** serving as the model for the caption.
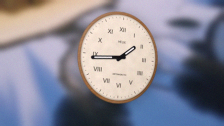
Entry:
**1:44**
